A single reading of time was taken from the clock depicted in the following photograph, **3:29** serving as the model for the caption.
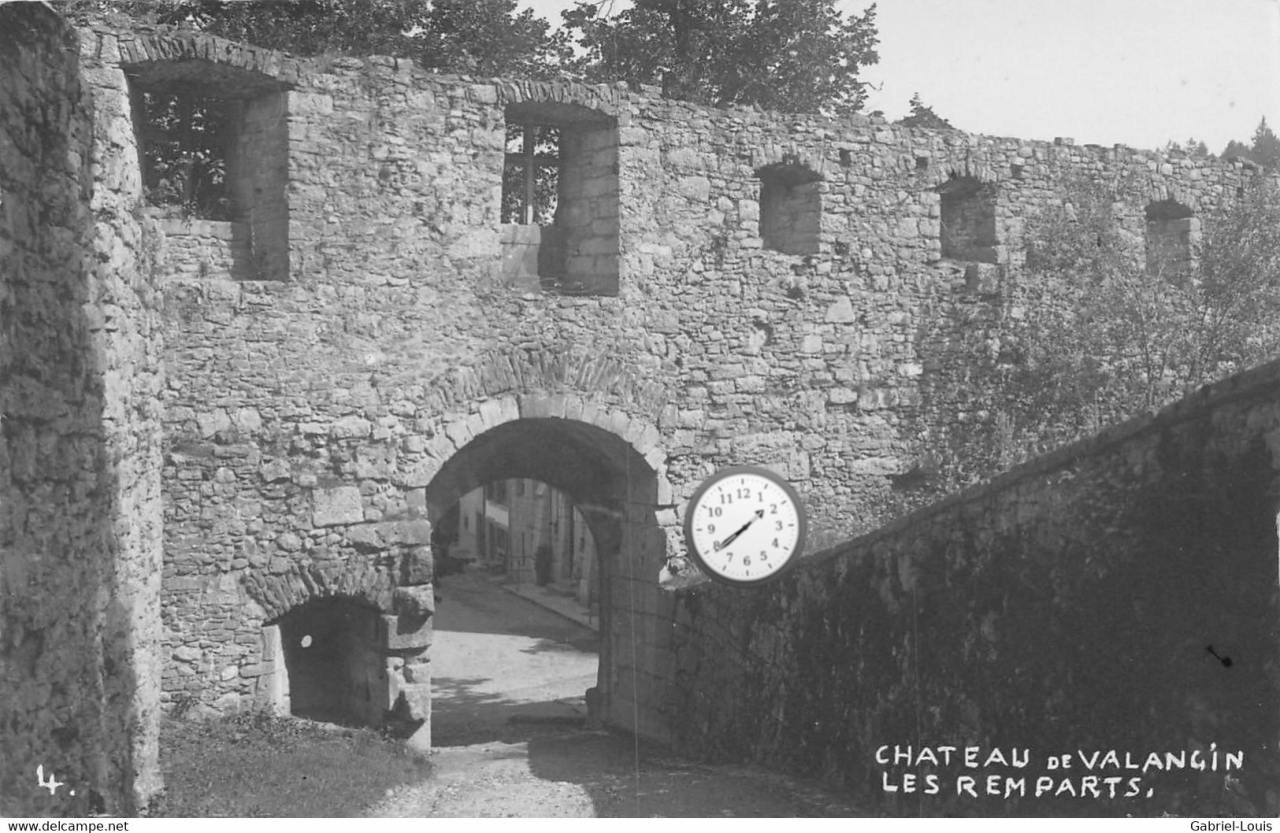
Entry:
**1:39**
